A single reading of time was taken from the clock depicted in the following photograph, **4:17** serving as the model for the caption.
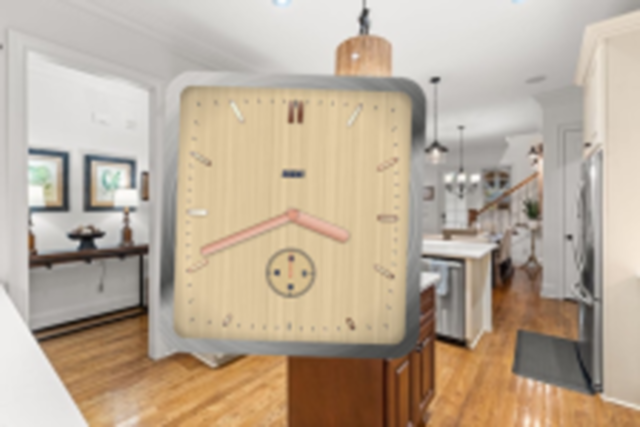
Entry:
**3:41**
